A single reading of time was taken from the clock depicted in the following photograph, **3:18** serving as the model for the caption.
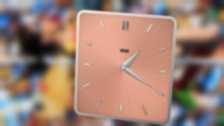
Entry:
**1:20**
